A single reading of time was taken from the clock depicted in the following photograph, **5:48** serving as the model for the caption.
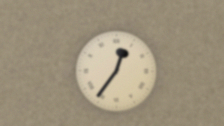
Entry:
**12:36**
